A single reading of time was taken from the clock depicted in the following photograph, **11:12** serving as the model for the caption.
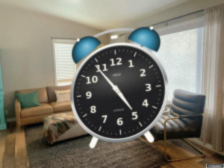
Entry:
**4:54**
